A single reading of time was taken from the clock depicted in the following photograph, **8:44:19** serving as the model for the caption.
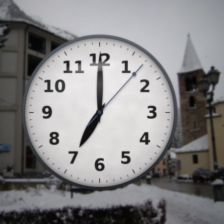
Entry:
**7:00:07**
